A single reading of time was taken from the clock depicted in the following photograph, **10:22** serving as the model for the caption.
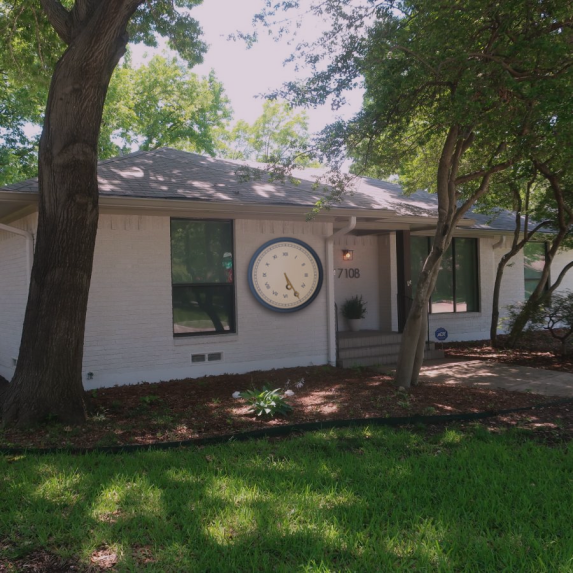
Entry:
**5:25**
